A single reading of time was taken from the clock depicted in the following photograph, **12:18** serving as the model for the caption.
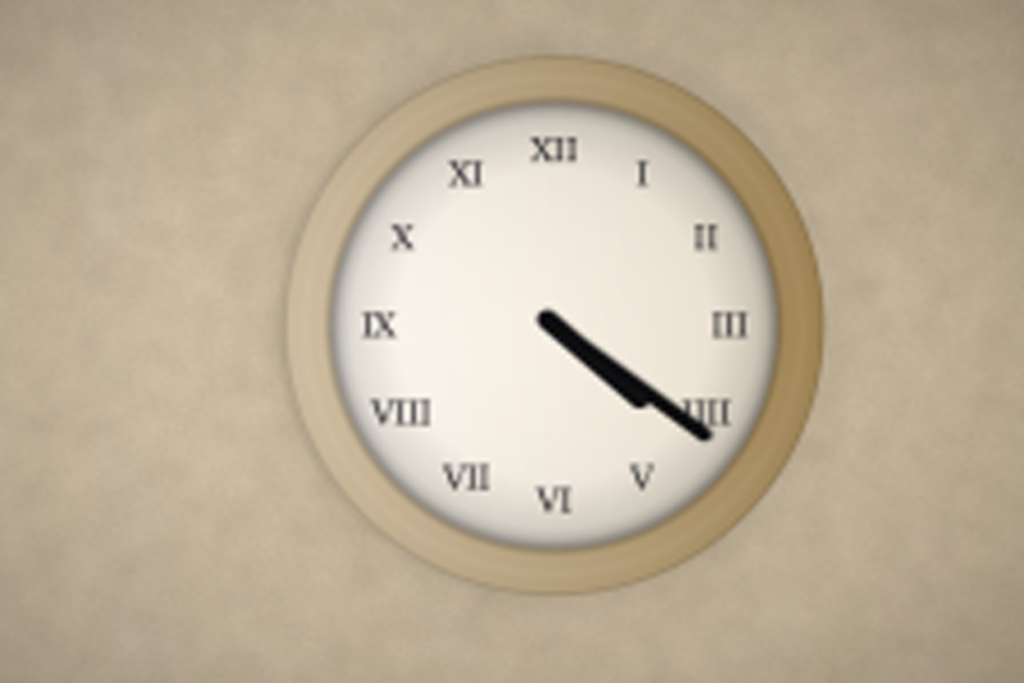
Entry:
**4:21**
